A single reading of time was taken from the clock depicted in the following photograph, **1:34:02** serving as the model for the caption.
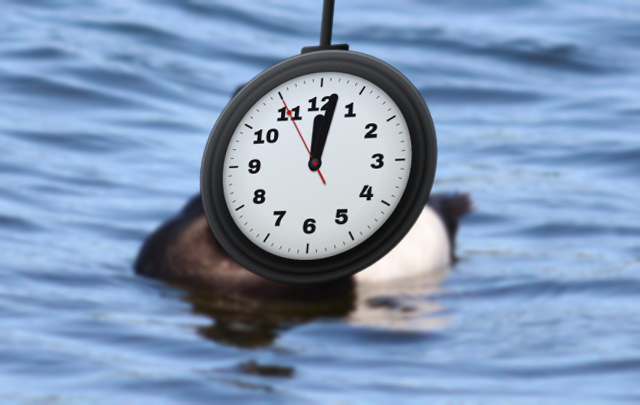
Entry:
**12:01:55**
